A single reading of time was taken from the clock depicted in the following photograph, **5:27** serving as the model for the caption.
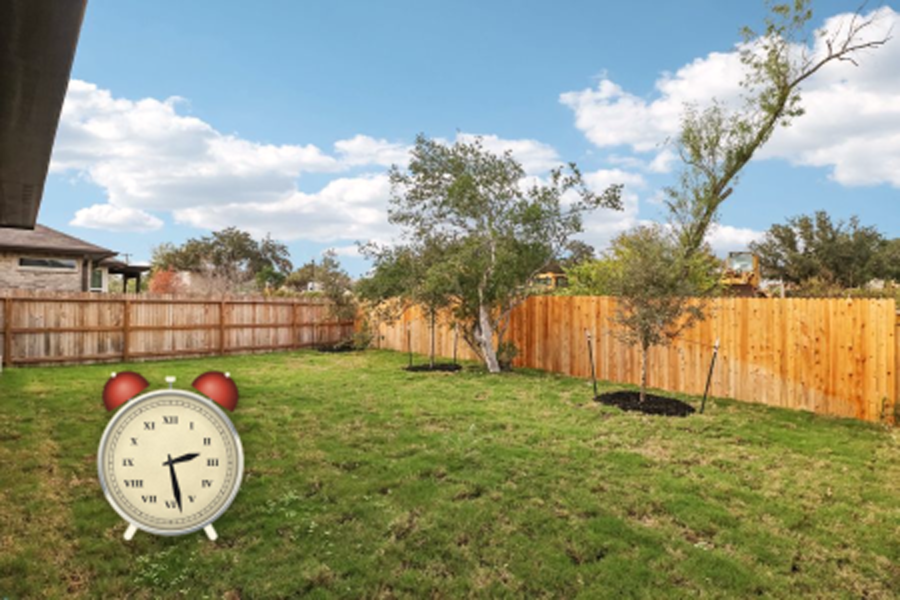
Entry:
**2:28**
